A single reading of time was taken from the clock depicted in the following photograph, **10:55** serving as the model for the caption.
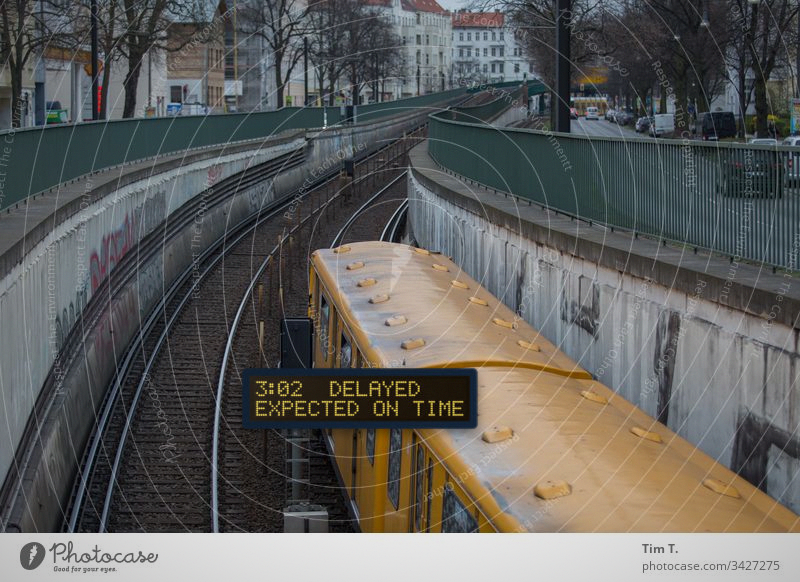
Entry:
**3:02**
